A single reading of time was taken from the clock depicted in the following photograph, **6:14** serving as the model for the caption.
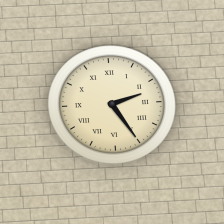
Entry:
**2:25**
